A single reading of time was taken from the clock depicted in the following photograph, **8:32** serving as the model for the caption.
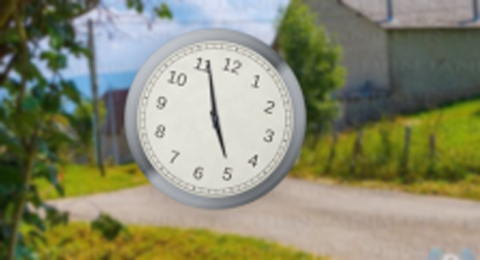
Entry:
**4:56**
